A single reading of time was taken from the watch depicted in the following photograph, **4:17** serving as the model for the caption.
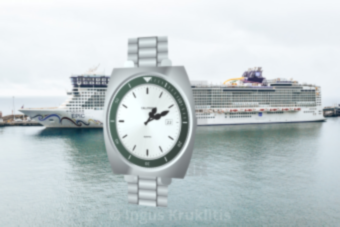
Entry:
**1:11**
